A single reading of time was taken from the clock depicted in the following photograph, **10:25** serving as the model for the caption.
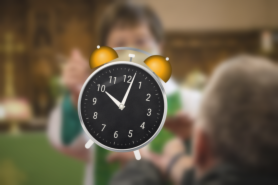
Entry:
**10:02**
